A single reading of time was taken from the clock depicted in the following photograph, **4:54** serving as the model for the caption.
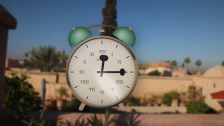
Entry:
**12:15**
